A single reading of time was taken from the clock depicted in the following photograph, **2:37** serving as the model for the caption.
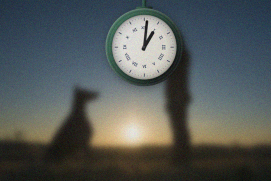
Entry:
**1:01**
